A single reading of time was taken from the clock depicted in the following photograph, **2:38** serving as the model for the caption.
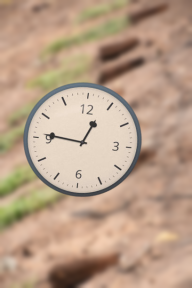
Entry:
**12:46**
